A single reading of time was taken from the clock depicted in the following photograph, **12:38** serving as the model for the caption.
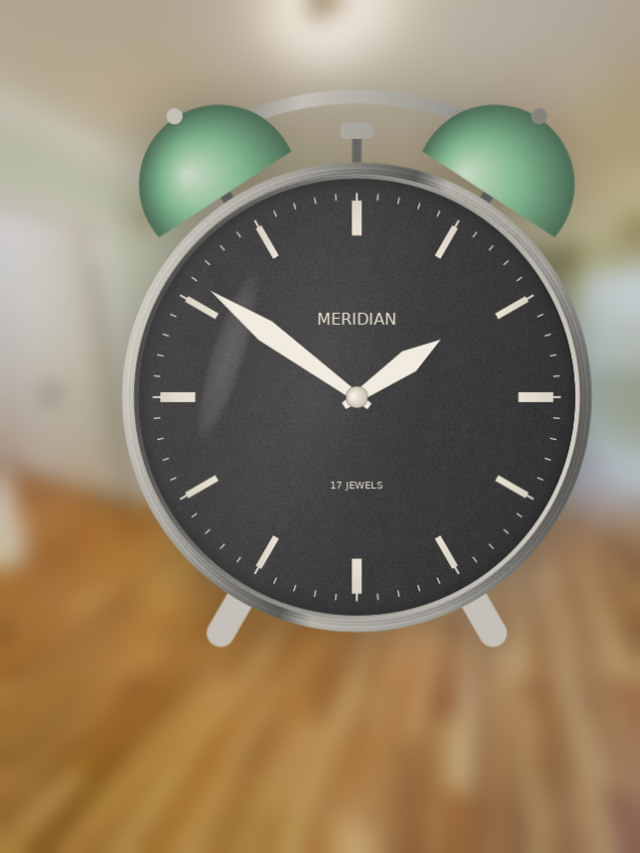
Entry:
**1:51**
